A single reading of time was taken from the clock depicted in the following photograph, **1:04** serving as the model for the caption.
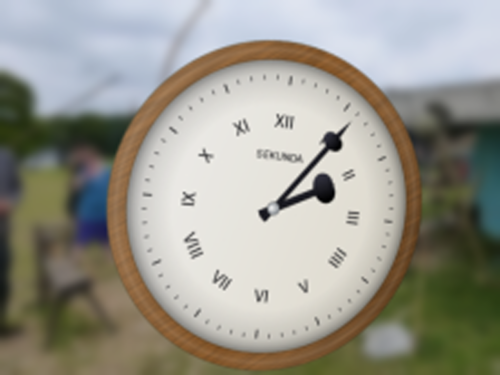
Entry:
**2:06**
